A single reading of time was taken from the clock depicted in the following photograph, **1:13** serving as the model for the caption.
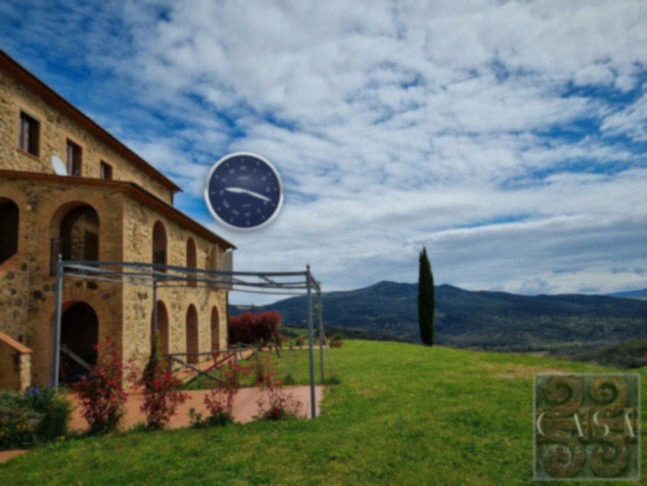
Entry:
**9:19**
